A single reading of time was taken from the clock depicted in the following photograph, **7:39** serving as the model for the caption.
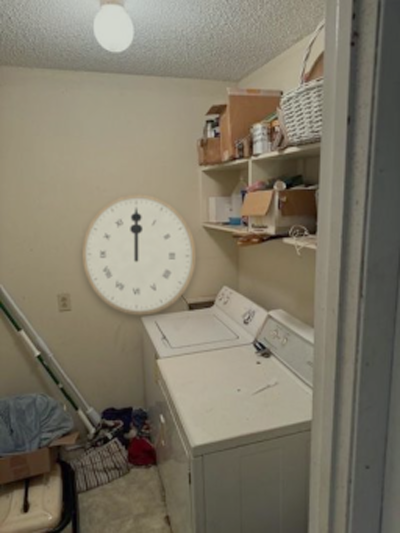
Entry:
**12:00**
